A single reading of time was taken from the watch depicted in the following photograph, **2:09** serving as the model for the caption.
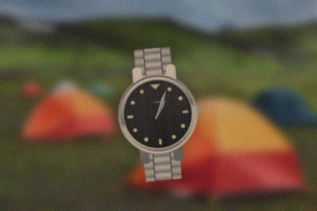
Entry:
**1:04**
